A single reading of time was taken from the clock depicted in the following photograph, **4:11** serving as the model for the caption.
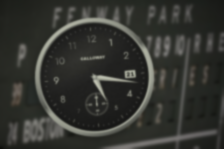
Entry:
**5:17**
